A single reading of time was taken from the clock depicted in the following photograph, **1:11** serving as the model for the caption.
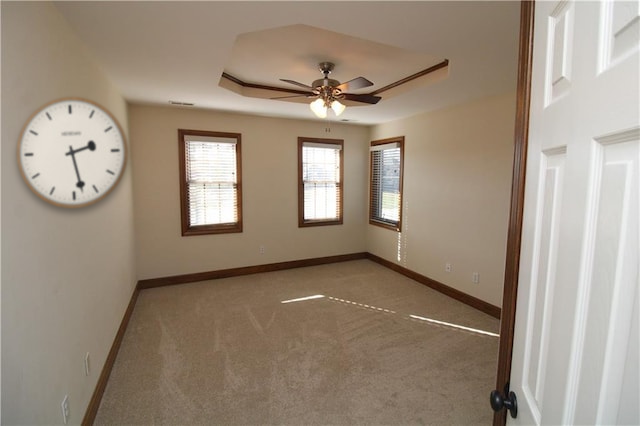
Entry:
**2:28**
